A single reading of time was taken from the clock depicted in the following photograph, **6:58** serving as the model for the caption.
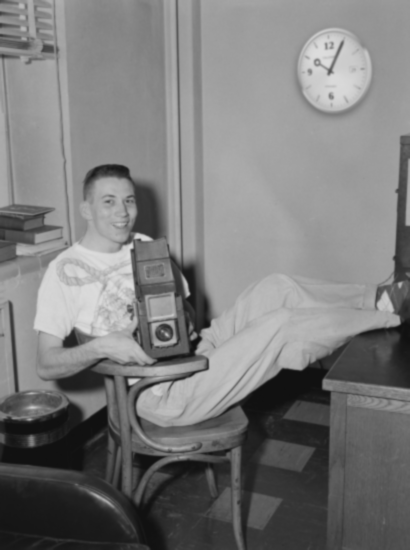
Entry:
**10:05**
